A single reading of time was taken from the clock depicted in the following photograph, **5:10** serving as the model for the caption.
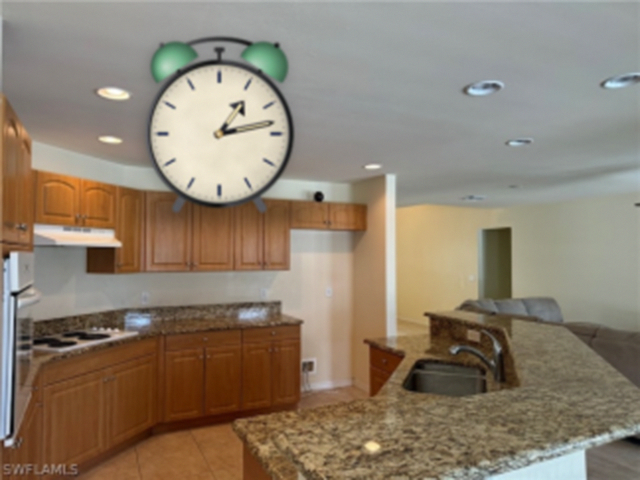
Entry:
**1:13**
